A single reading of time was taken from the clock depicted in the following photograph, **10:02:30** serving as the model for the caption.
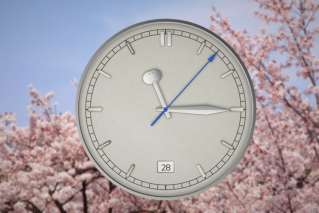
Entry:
**11:15:07**
